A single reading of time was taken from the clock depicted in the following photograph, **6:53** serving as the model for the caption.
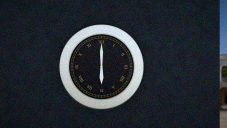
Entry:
**6:00**
